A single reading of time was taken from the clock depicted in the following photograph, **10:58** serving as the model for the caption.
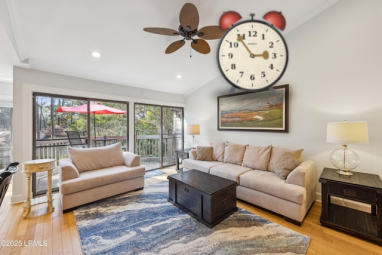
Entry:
**2:54**
